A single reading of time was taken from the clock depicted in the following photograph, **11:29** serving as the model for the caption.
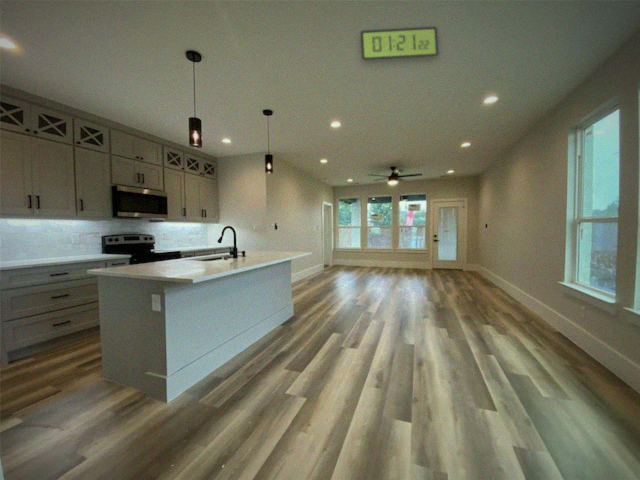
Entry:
**1:21**
